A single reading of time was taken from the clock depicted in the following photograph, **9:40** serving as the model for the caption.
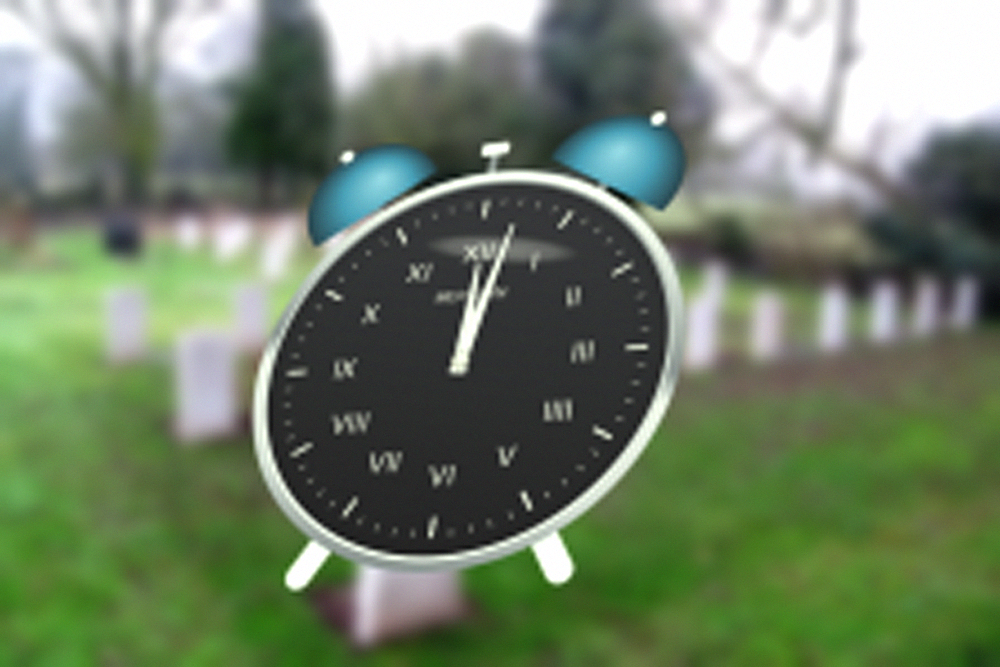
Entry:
**12:02**
